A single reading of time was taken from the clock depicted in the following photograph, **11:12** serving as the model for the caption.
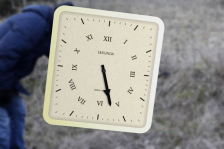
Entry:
**5:27**
